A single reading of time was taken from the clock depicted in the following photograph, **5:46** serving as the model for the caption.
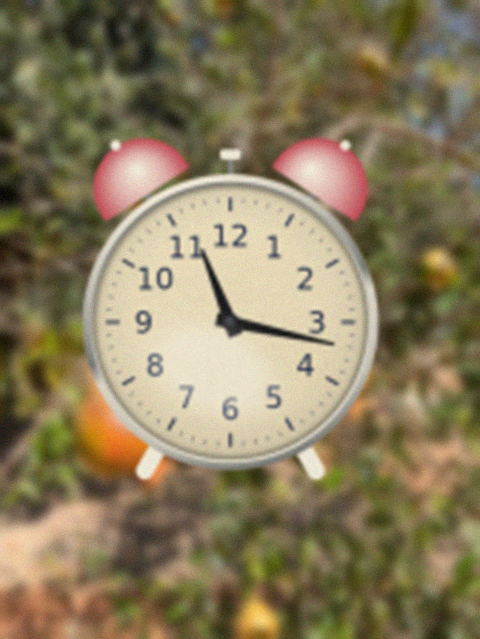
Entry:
**11:17**
